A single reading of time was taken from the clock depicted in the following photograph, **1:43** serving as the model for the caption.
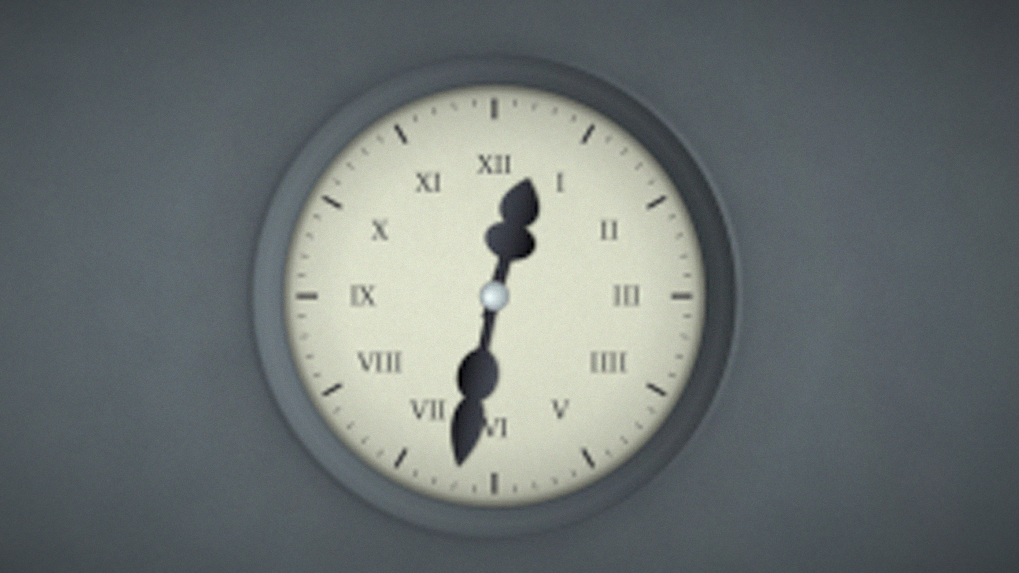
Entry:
**12:32**
